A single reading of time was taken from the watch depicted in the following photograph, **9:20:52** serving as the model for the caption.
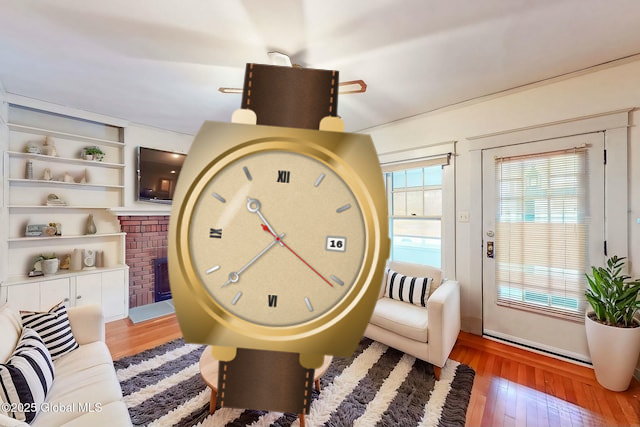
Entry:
**10:37:21**
